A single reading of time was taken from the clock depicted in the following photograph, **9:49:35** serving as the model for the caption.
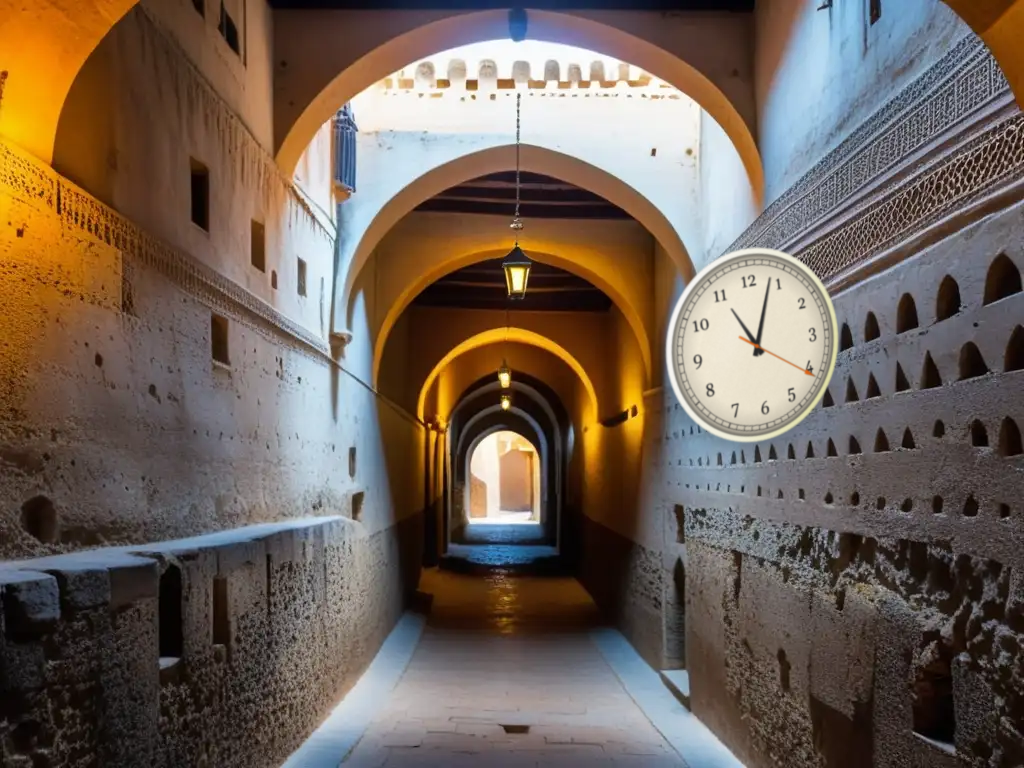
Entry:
**11:03:21**
